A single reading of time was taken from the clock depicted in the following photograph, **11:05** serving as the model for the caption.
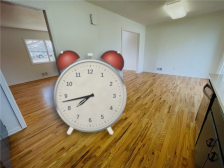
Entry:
**7:43**
